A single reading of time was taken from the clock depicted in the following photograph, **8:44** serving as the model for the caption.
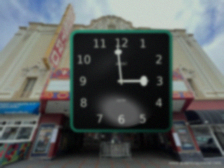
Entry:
**2:59**
